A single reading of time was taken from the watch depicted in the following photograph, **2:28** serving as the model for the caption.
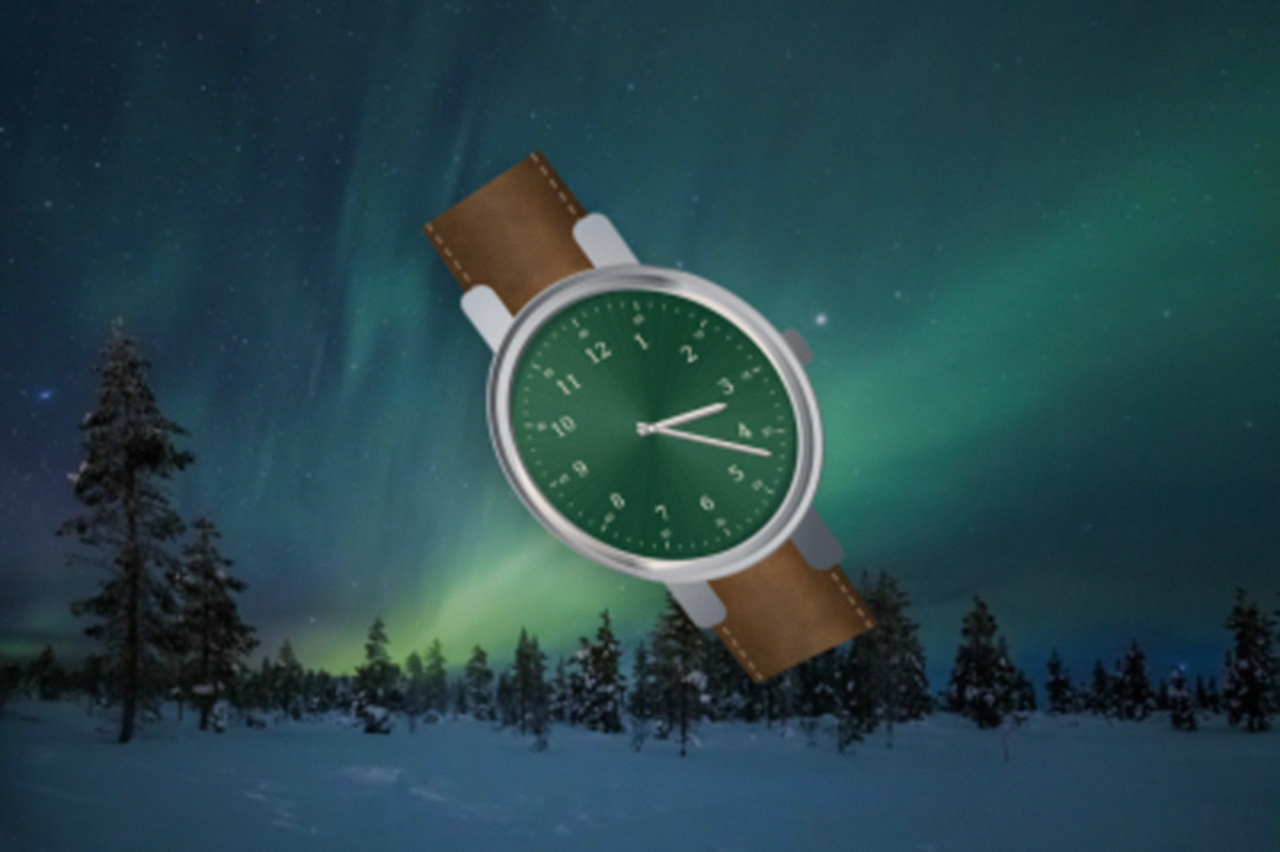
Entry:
**3:22**
